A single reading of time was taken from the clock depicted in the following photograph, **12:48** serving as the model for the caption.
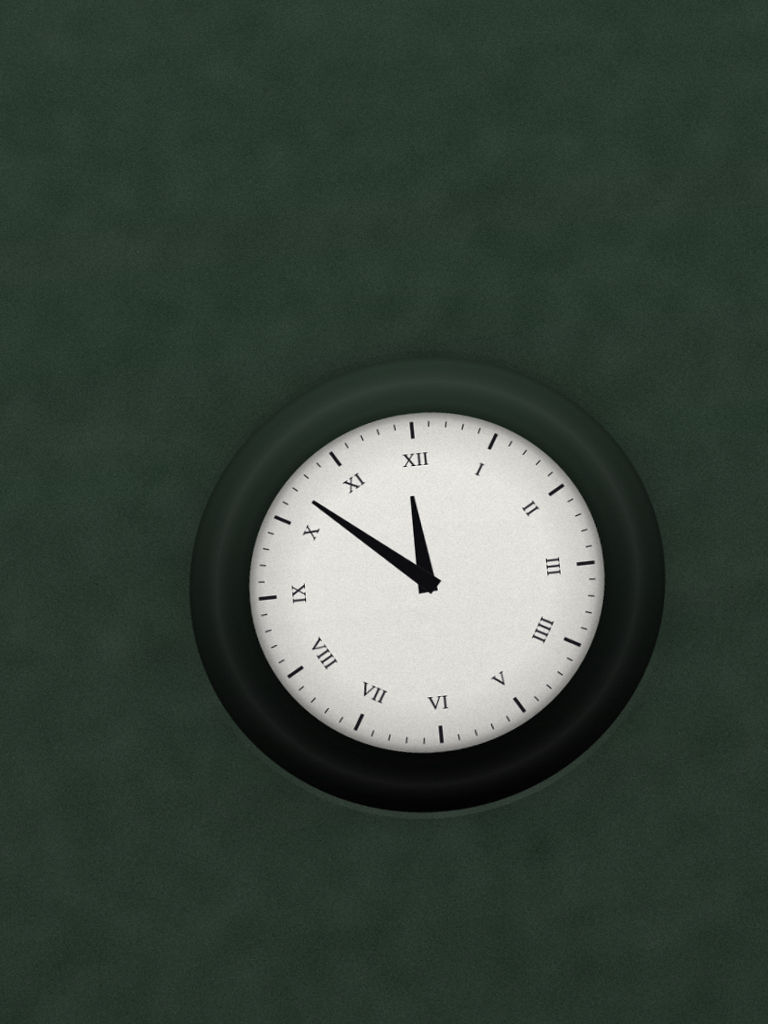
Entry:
**11:52**
